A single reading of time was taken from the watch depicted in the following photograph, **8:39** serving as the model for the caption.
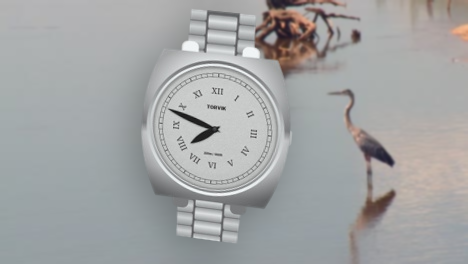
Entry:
**7:48**
